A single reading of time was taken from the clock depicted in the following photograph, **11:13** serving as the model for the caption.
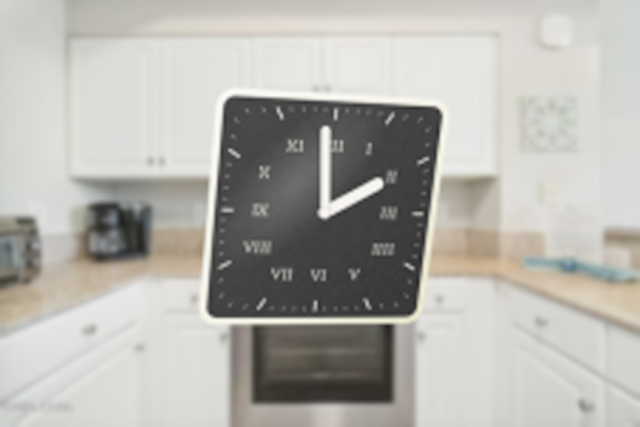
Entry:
**1:59**
